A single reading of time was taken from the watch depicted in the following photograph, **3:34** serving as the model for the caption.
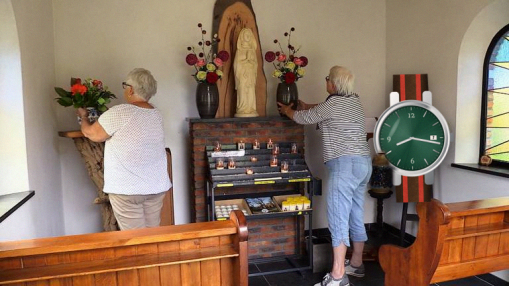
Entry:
**8:17**
